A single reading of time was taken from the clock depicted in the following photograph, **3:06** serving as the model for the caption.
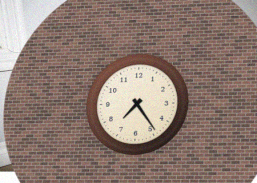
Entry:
**7:24**
